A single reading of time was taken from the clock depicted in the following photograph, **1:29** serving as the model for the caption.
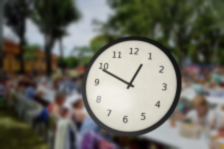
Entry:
**12:49**
